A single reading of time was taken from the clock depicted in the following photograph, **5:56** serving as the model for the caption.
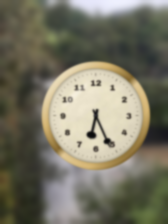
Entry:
**6:26**
